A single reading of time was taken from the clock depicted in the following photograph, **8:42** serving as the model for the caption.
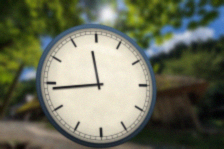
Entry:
**11:44**
